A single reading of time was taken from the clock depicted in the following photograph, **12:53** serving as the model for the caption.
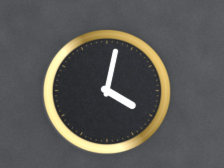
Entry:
**4:02**
